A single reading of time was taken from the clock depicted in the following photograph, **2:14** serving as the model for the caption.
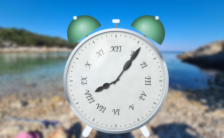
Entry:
**8:06**
